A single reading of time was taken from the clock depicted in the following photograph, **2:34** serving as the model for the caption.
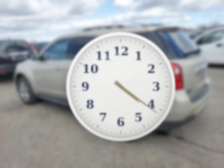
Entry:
**4:21**
